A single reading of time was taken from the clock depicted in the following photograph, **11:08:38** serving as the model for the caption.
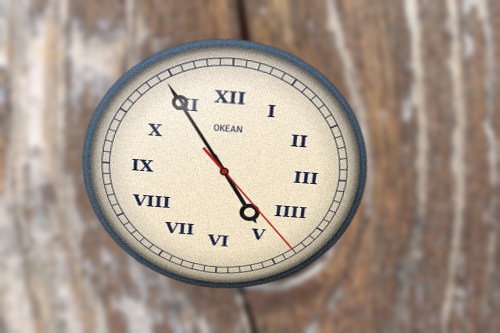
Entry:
**4:54:23**
